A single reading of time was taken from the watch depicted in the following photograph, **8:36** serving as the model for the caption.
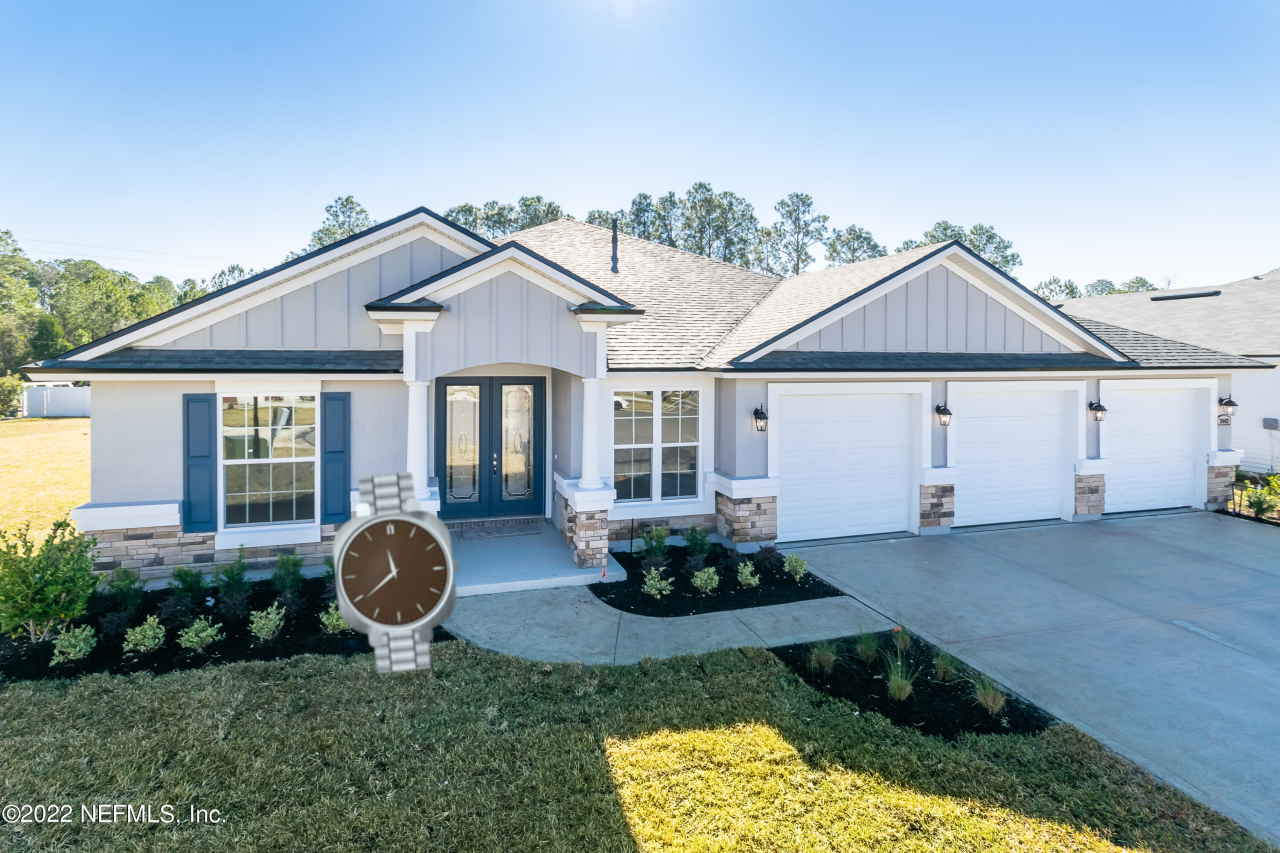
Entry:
**11:39**
